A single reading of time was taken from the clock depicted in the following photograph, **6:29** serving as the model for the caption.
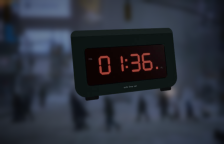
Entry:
**1:36**
